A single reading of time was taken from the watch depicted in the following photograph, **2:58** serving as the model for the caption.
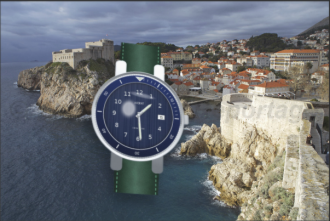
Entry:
**1:29**
